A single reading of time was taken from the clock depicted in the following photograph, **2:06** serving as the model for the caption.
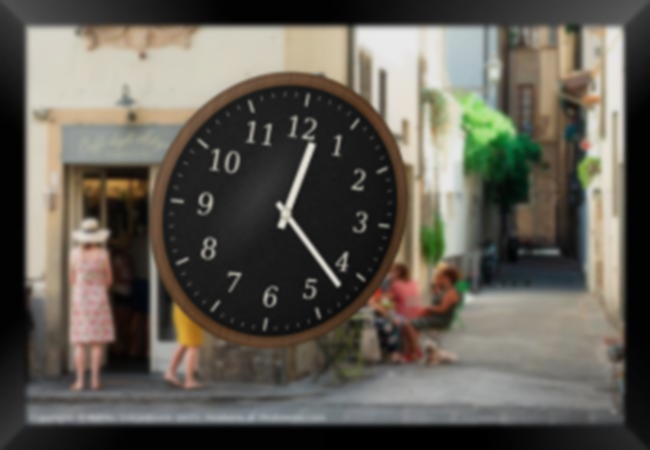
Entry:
**12:22**
